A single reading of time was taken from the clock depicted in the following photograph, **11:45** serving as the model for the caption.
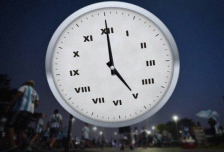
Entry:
**5:00**
